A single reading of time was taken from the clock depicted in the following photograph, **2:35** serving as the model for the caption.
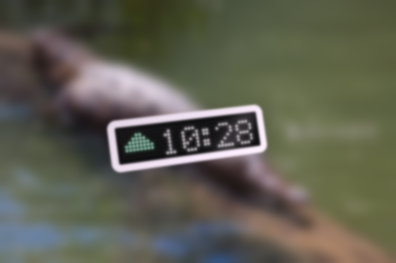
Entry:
**10:28**
